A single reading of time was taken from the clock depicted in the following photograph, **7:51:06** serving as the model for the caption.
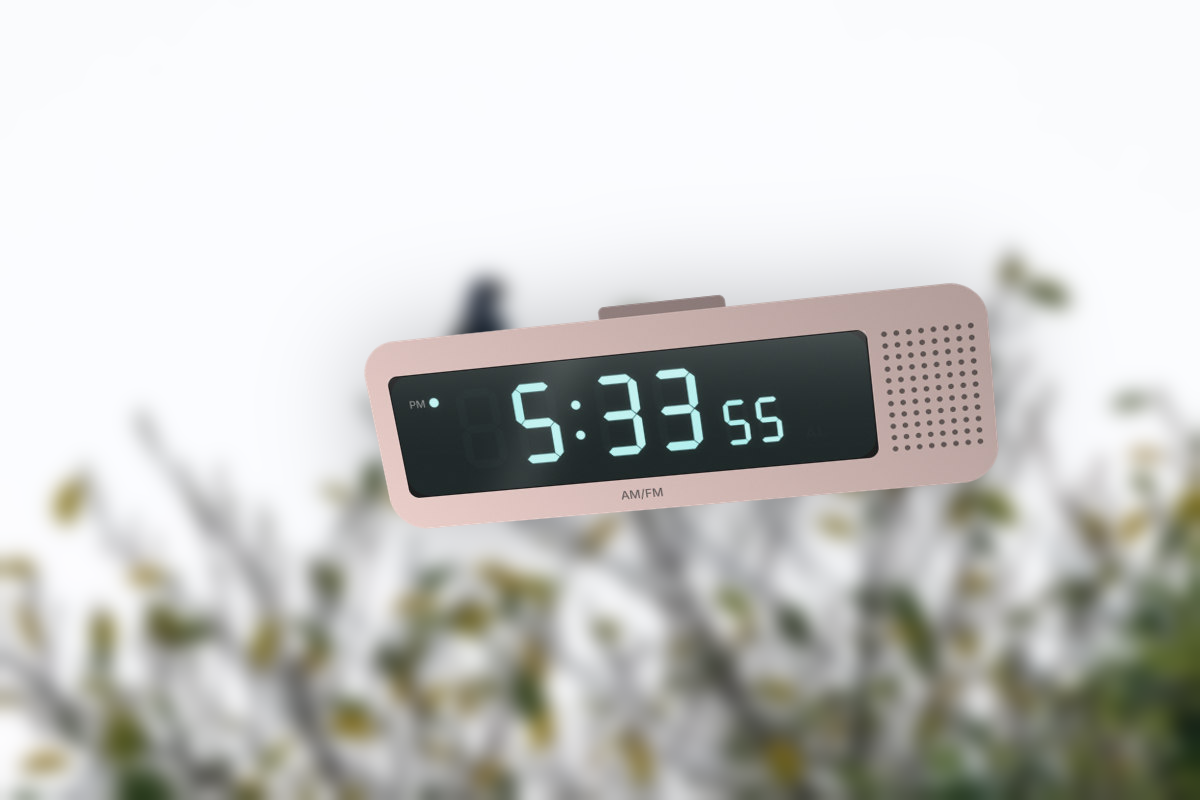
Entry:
**5:33:55**
